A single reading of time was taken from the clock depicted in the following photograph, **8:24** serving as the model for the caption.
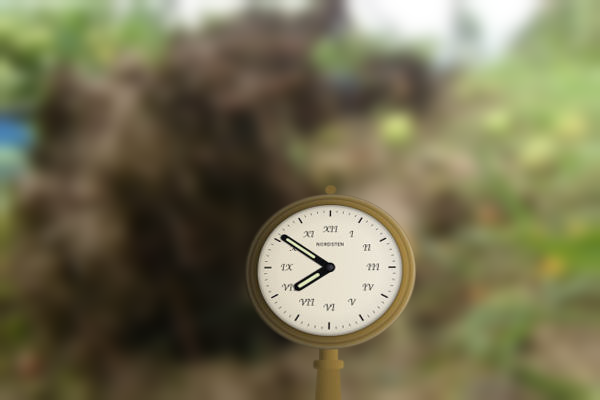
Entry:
**7:51**
